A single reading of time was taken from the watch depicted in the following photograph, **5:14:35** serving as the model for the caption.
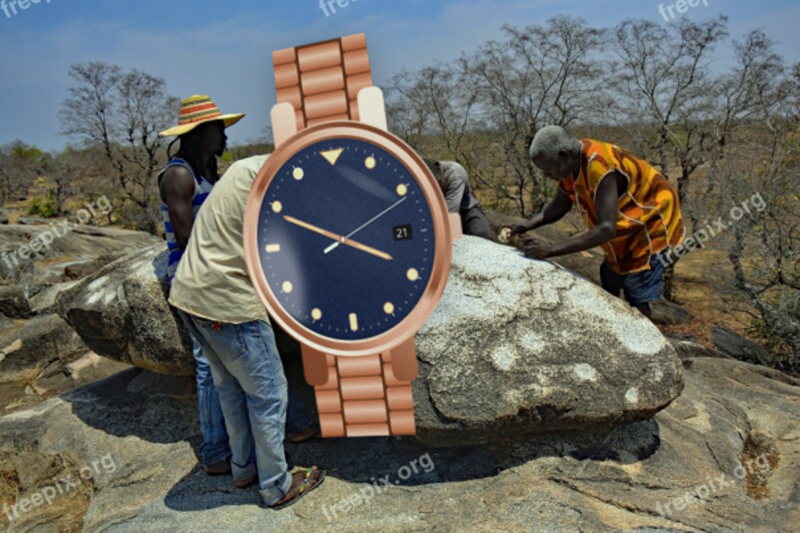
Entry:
**3:49:11**
